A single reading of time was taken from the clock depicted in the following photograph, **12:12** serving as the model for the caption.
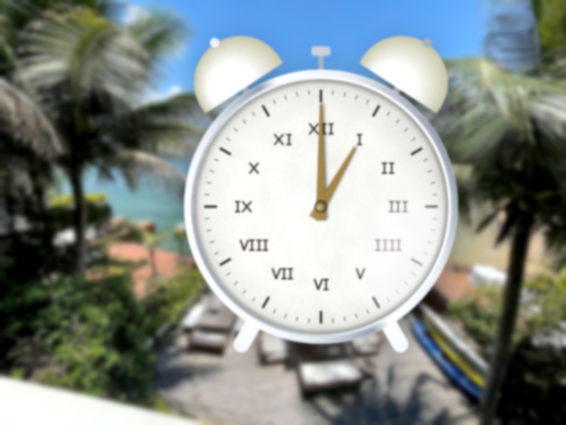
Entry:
**1:00**
